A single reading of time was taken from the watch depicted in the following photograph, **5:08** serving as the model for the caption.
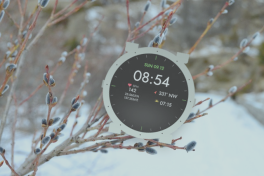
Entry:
**8:54**
